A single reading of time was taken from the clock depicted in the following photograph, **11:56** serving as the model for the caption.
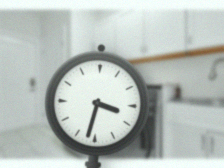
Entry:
**3:32**
